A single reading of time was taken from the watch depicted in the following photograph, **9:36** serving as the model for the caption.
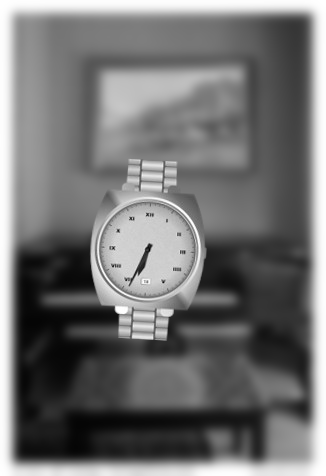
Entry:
**6:34**
